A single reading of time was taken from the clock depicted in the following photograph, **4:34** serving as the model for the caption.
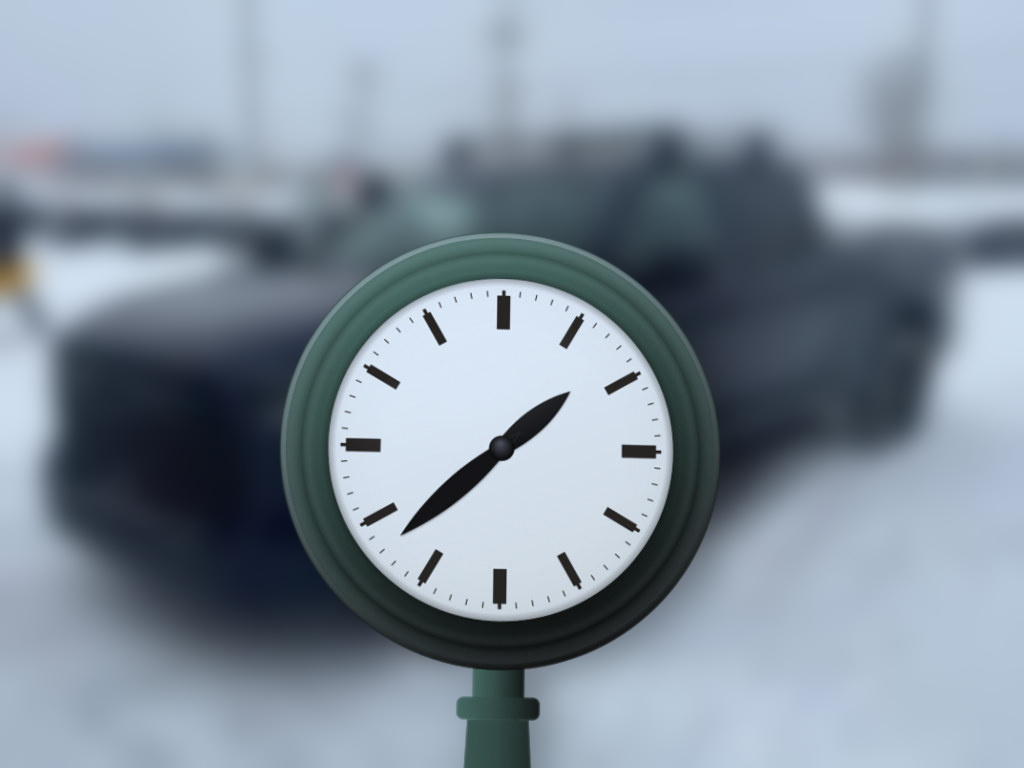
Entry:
**1:38**
